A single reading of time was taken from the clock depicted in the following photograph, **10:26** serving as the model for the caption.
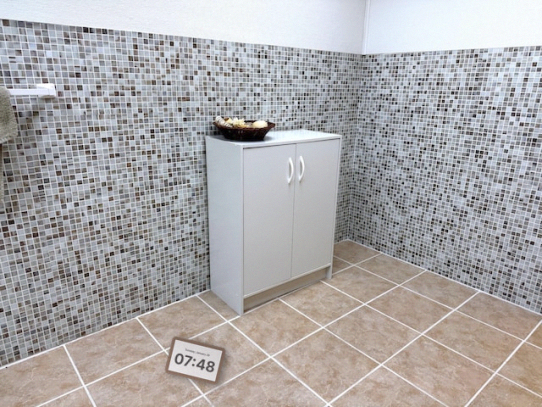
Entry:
**7:48**
